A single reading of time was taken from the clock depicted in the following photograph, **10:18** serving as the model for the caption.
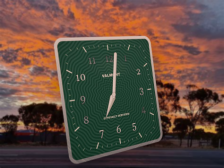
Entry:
**7:02**
